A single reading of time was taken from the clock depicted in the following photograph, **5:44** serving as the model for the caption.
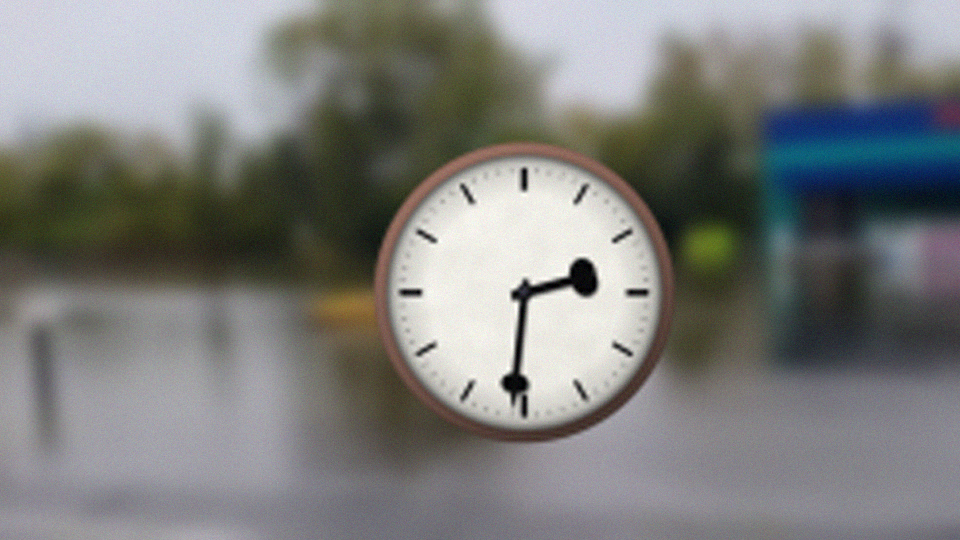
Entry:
**2:31**
